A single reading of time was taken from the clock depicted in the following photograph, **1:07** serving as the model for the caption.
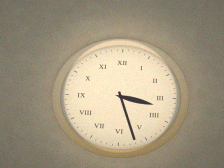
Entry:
**3:27**
